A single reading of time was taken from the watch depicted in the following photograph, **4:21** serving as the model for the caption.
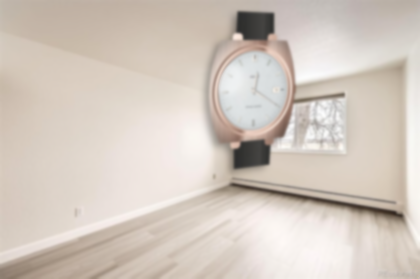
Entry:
**12:20**
